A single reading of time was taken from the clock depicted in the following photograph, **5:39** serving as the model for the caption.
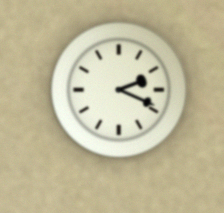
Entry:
**2:19**
